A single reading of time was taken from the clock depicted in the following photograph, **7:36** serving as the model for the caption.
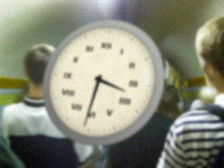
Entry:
**3:31**
